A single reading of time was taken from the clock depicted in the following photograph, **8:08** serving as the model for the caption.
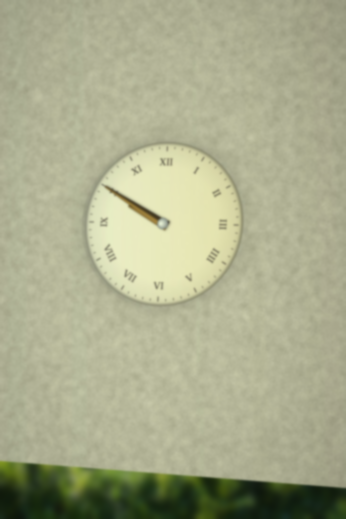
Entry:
**9:50**
